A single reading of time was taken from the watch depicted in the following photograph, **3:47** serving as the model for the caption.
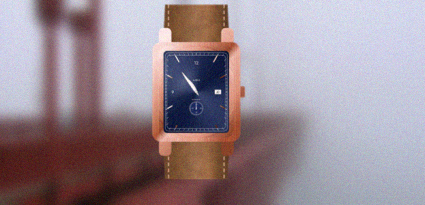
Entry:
**10:54**
